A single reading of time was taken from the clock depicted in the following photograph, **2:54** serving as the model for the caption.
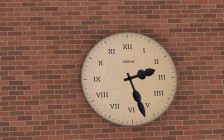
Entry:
**2:27**
